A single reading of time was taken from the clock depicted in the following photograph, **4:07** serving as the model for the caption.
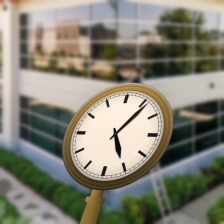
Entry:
**5:06**
